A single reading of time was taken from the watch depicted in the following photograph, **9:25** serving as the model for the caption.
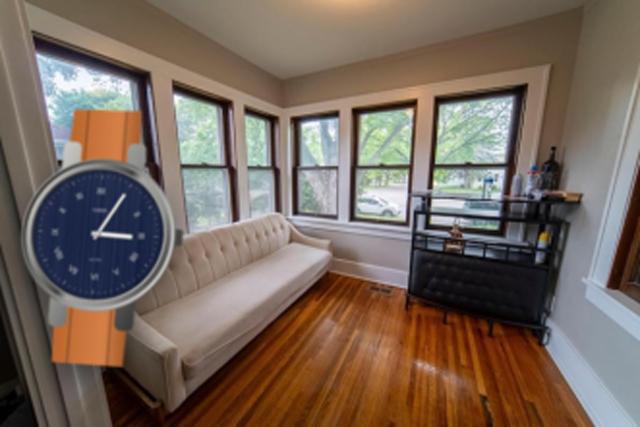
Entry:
**3:05**
